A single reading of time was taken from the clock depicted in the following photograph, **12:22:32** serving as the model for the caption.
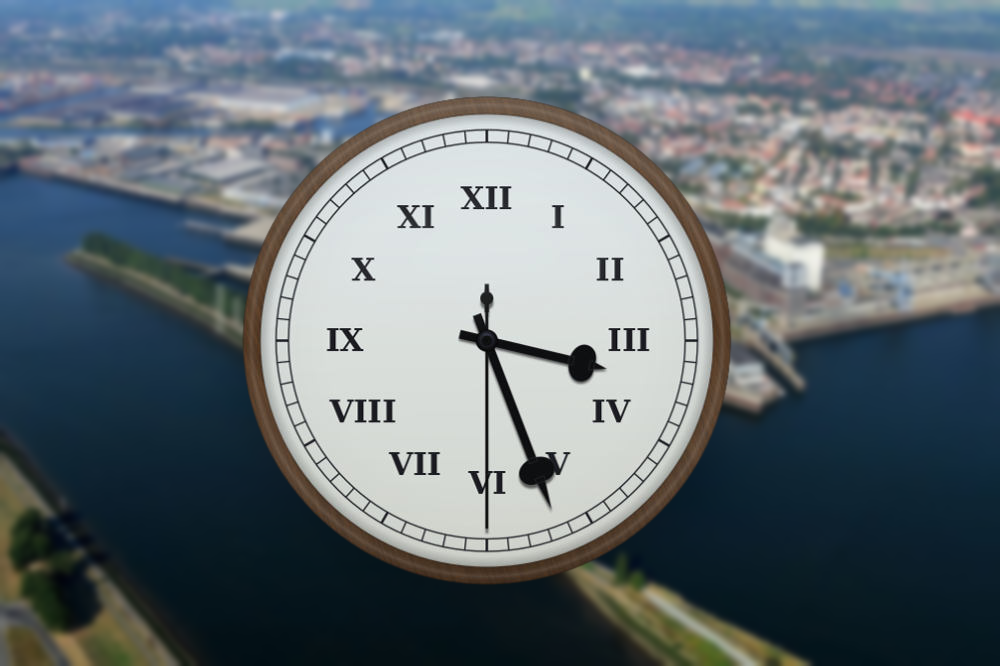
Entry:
**3:26:30**
